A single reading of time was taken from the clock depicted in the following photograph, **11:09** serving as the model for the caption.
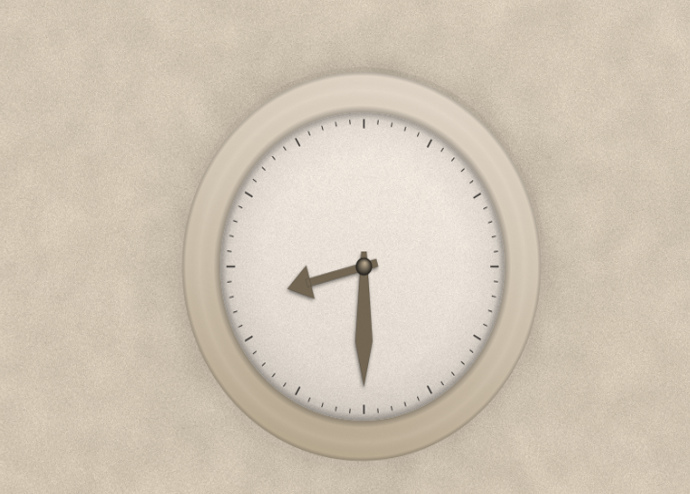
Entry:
**8:30**
